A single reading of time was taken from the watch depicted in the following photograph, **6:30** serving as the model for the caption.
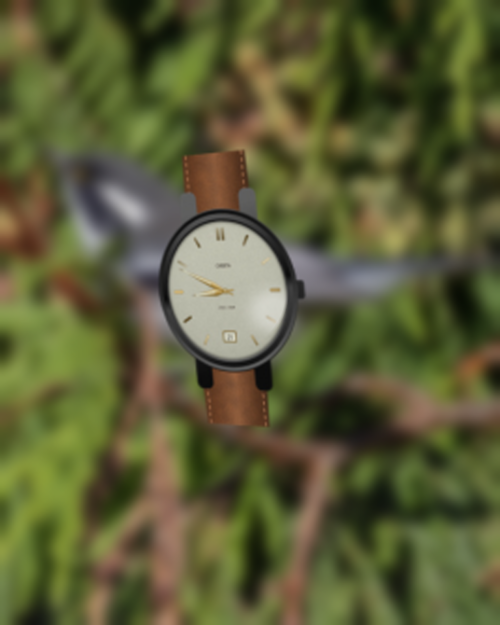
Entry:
**8:49**
